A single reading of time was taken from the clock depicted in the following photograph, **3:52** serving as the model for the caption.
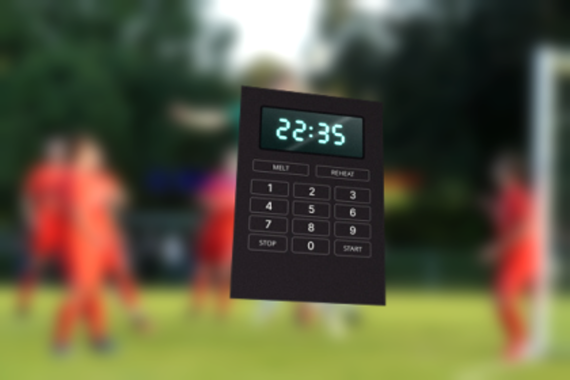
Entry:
**22:35**
